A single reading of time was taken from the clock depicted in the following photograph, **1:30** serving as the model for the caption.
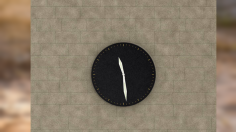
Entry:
**11:29**
